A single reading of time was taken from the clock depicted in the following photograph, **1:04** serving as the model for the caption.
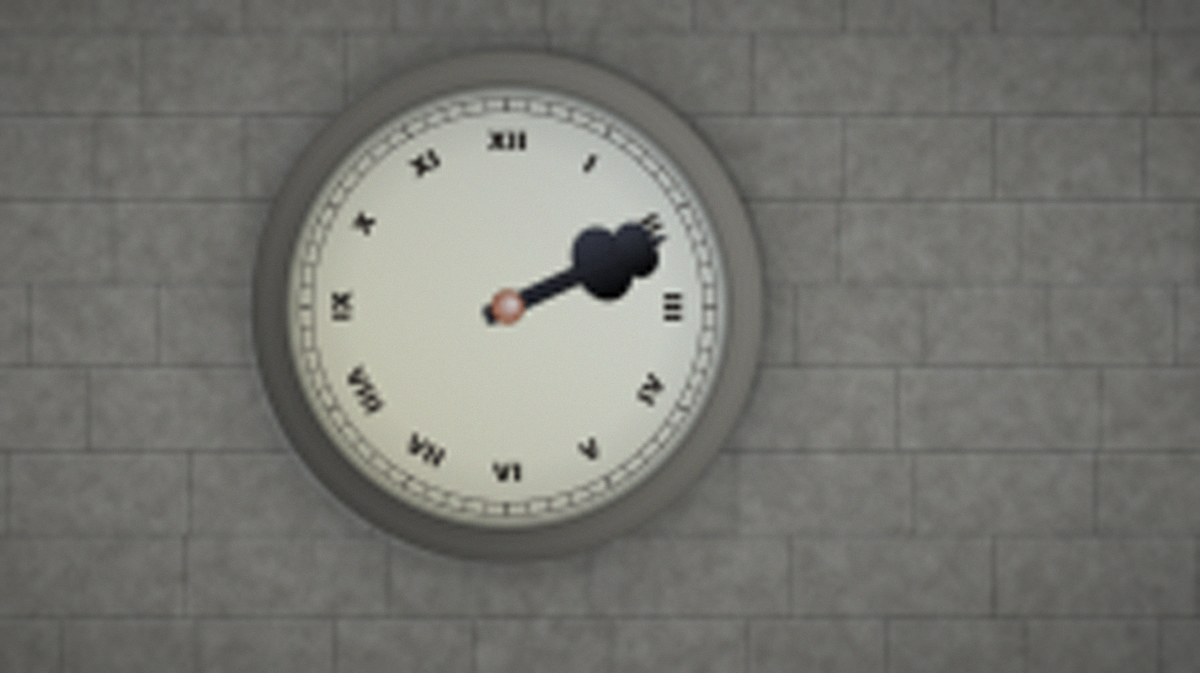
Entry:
**2:11**
